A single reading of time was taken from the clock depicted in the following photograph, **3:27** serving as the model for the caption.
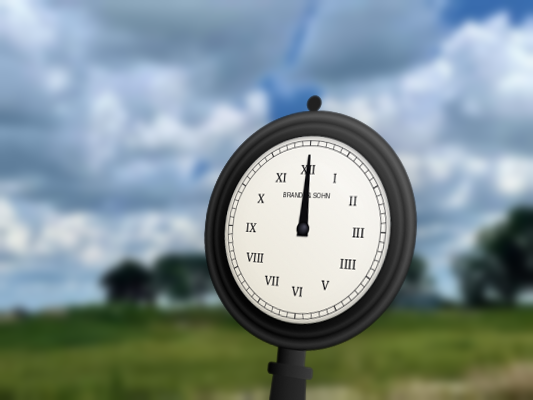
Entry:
**12:00**
